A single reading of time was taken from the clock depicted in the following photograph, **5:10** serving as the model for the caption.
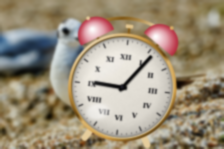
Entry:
**9:06**
